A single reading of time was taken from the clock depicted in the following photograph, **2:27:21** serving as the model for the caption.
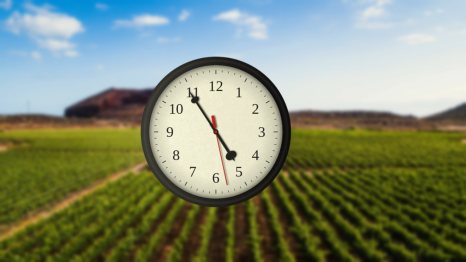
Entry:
**4:54:28**
